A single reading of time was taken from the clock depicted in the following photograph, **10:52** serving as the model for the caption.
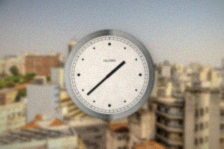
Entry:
**1:38**
